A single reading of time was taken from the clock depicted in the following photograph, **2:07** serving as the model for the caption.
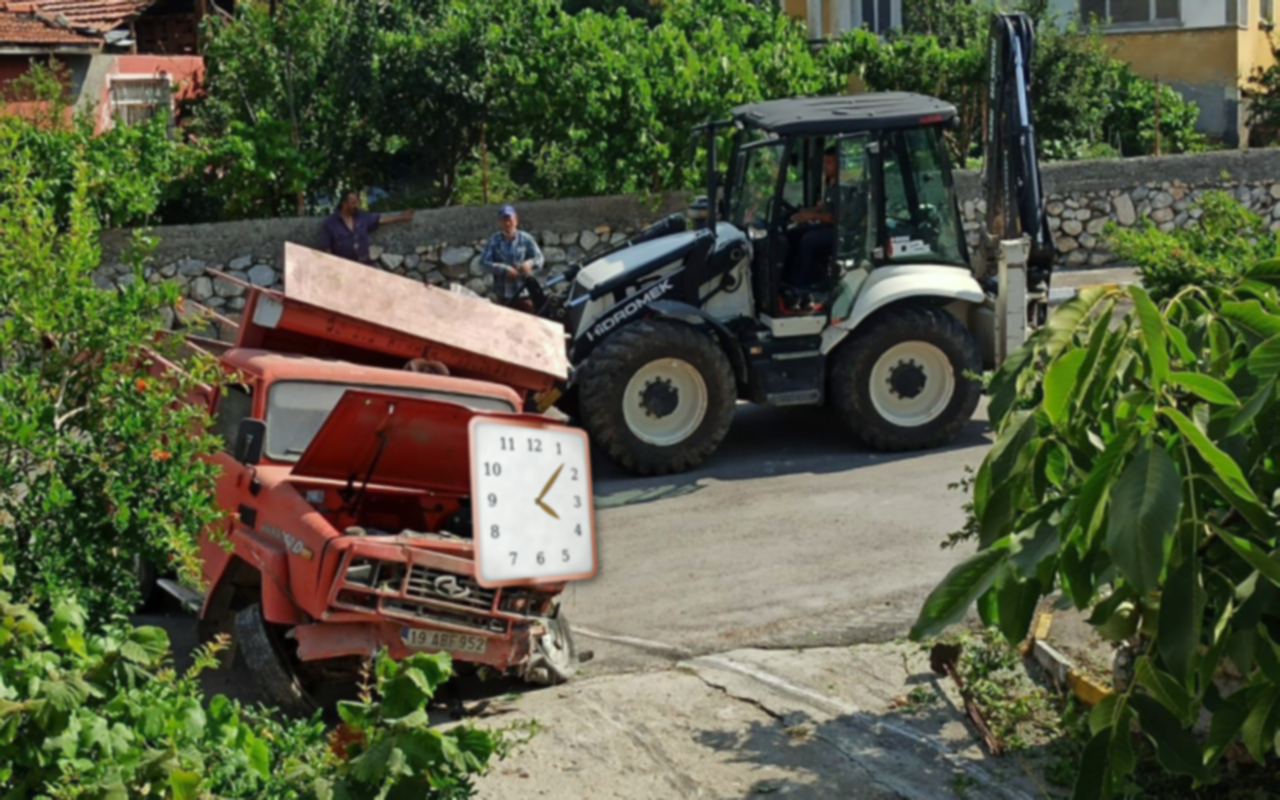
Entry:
**4:07**
